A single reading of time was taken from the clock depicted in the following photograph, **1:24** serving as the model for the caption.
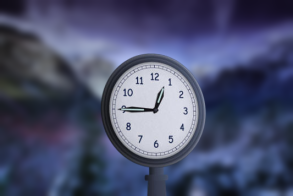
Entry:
**12:45**
